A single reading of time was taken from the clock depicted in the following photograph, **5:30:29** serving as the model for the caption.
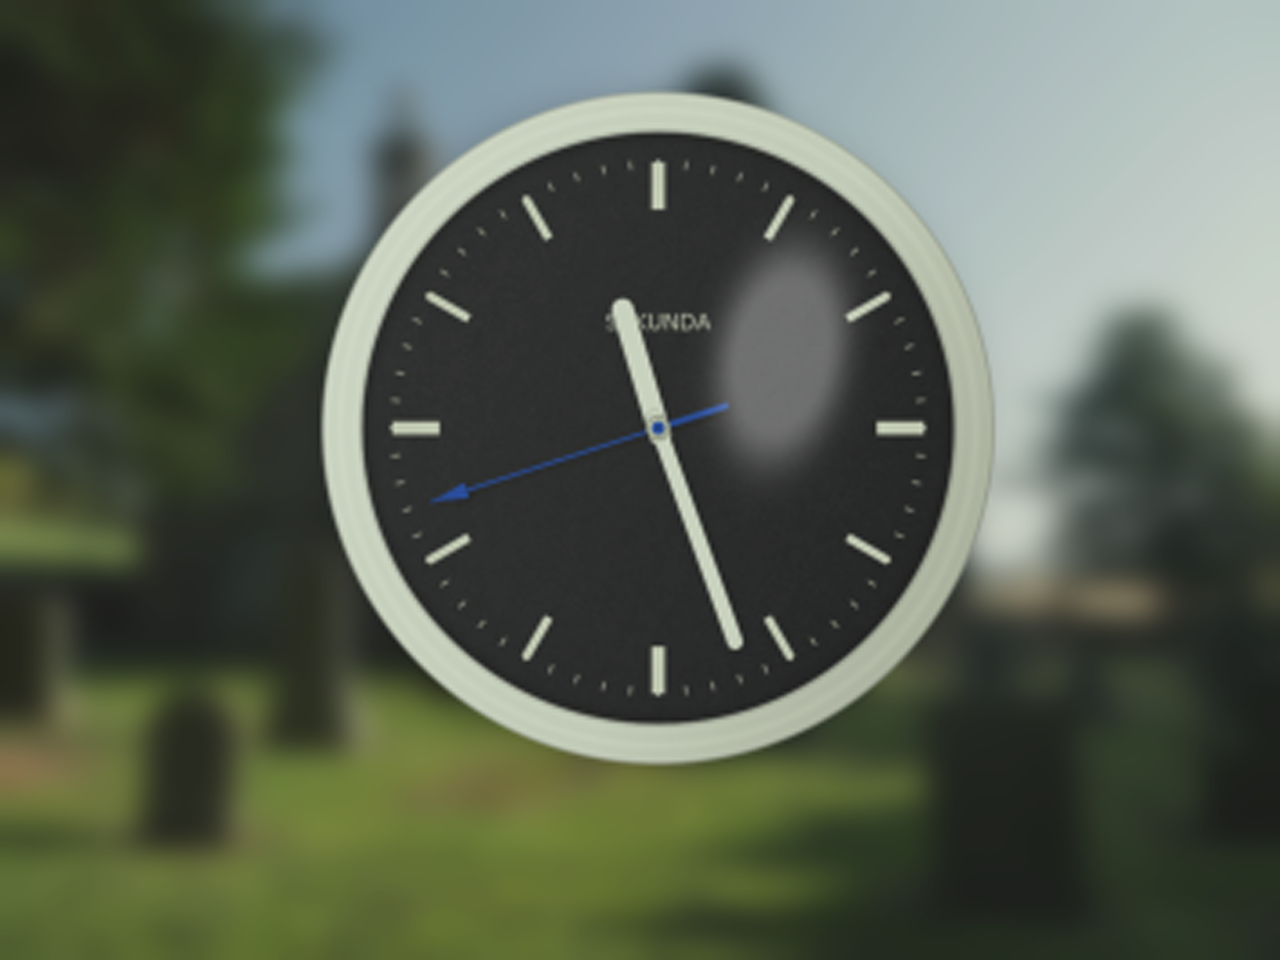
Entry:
**11:26:42**
